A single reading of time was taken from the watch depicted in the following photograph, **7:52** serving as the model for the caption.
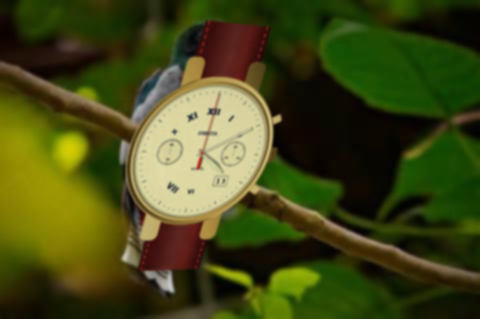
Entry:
**4:10**
